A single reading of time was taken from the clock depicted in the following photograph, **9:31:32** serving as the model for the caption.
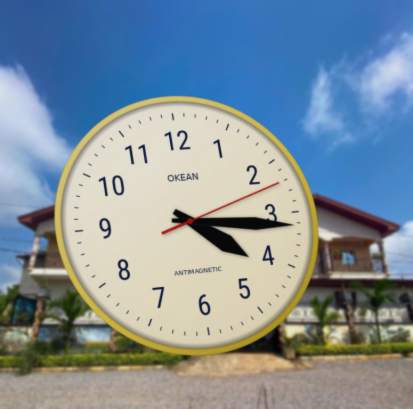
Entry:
**4:16:12**
